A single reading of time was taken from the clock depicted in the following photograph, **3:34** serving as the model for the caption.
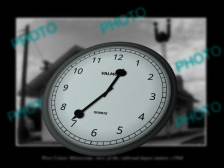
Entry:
**12:36**
